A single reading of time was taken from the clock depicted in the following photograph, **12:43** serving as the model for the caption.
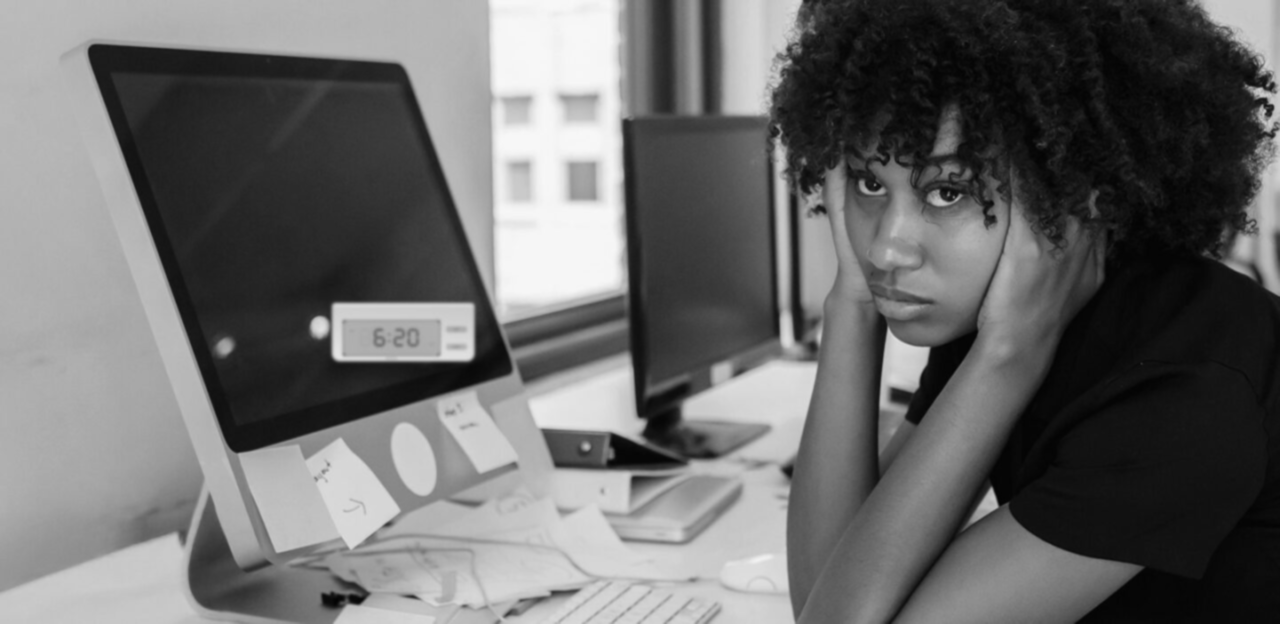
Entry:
**6:20**
